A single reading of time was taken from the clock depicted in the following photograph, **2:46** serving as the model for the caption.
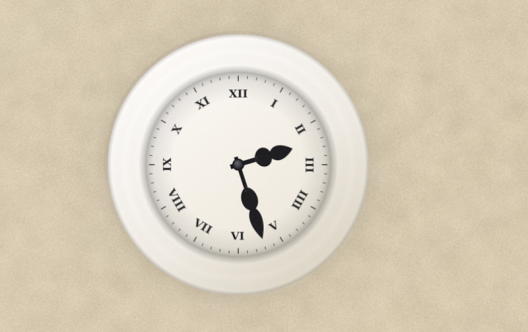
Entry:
**2:27**
